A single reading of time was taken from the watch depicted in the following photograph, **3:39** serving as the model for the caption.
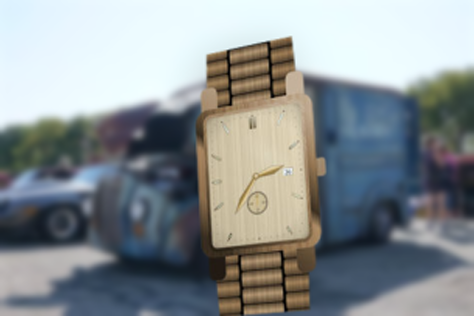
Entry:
**2:36**
